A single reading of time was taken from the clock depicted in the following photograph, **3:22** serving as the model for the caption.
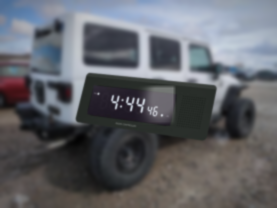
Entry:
**4:44**
